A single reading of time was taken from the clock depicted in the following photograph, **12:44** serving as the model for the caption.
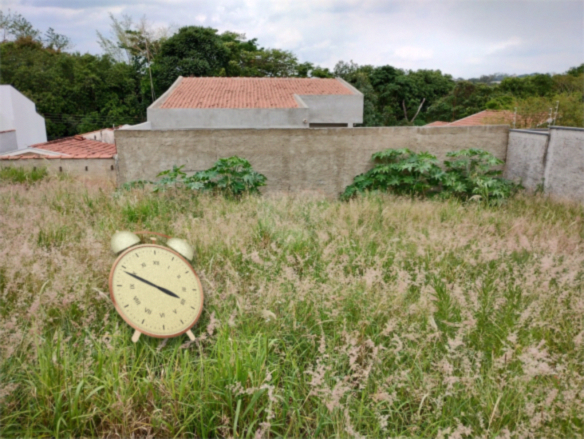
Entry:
**3:49**
